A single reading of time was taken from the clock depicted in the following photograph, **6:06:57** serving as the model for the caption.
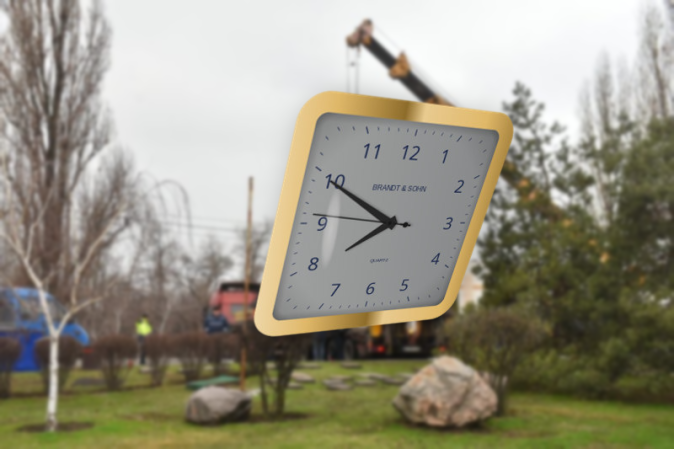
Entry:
**7:49:46**
